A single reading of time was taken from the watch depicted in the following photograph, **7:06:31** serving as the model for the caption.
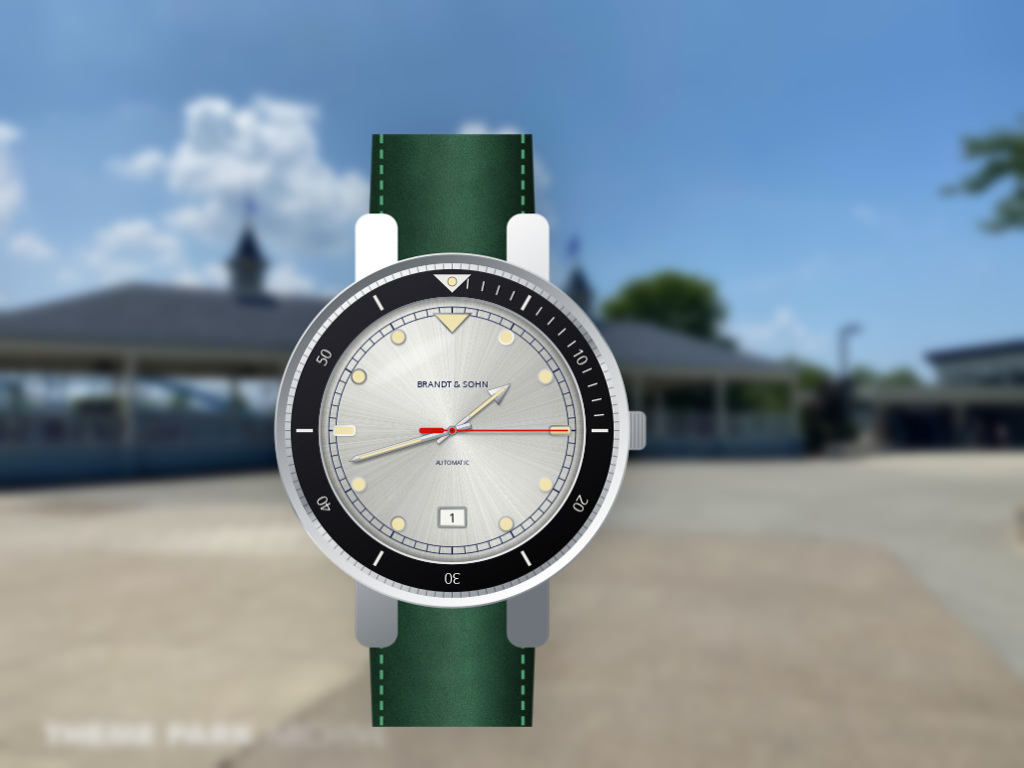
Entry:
**1:42:15**
